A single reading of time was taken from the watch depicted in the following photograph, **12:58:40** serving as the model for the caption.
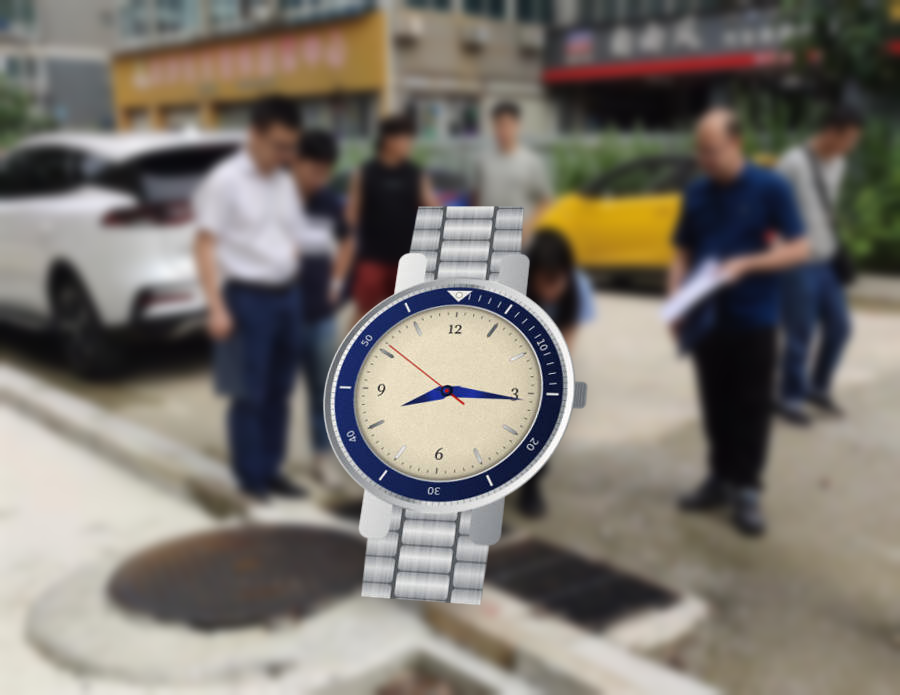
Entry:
**8:15:51**
